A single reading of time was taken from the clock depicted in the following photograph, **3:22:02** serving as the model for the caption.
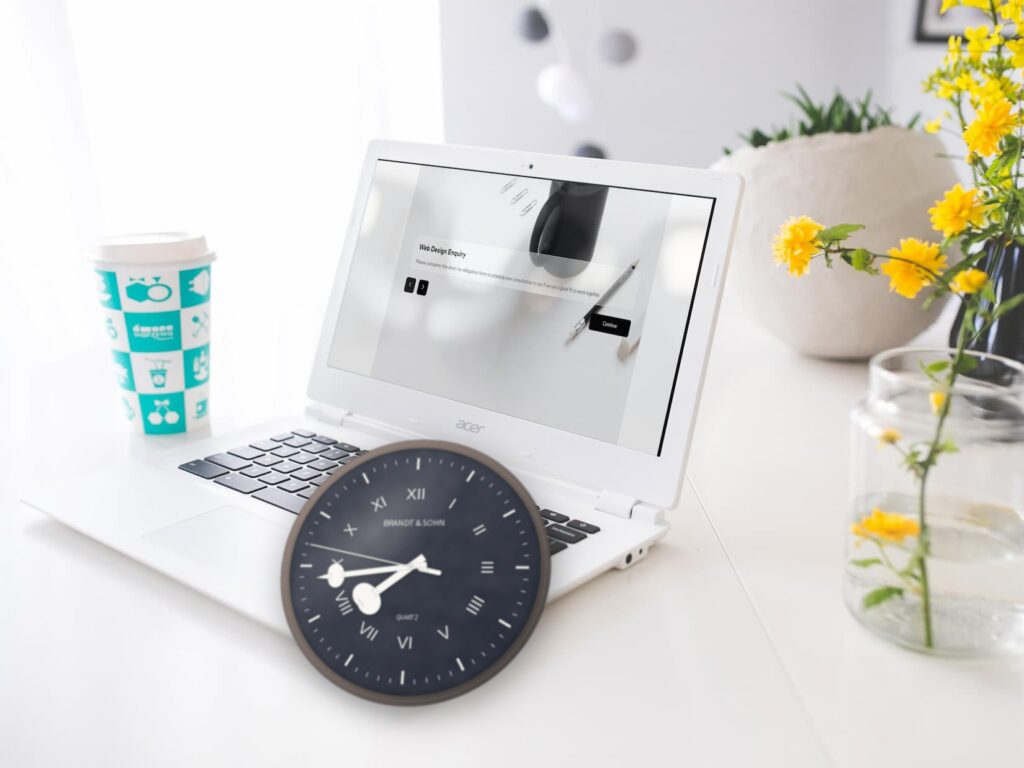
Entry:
**7:43:47**
